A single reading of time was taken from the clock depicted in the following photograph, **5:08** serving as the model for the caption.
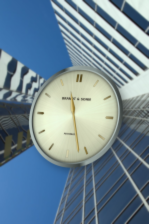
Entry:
**11:27**
